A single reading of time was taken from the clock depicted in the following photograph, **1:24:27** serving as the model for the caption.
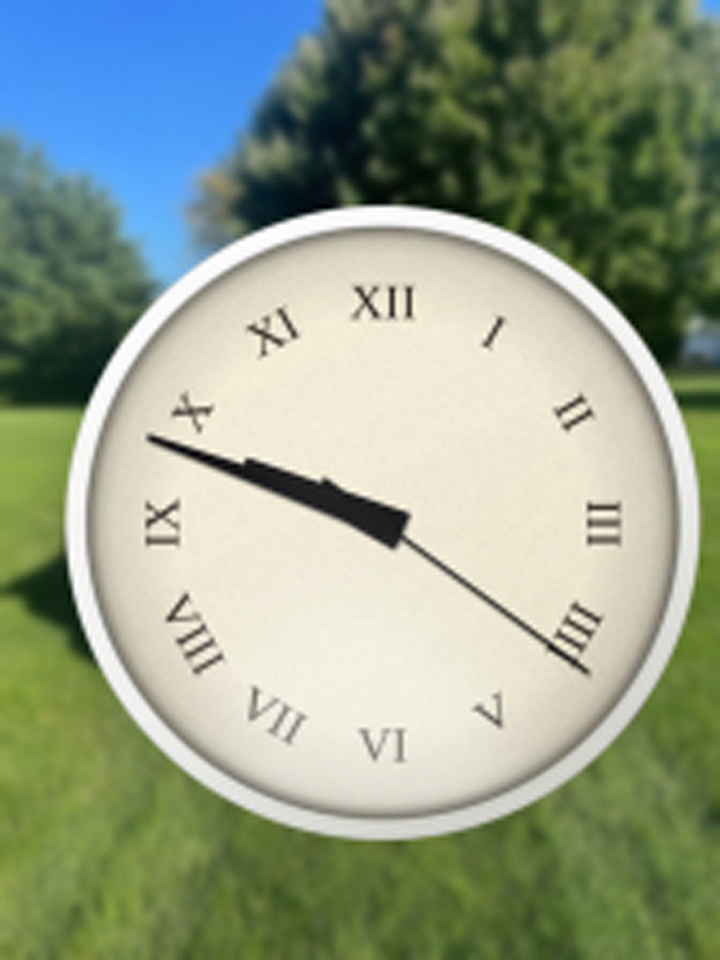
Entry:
**9:48:21**
